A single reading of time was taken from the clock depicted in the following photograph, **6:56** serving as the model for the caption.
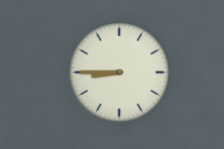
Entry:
**8:45**
